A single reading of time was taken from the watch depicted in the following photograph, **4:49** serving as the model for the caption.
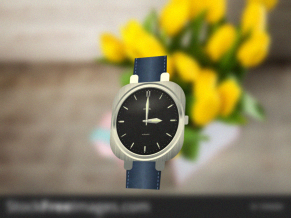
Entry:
**3:00**
